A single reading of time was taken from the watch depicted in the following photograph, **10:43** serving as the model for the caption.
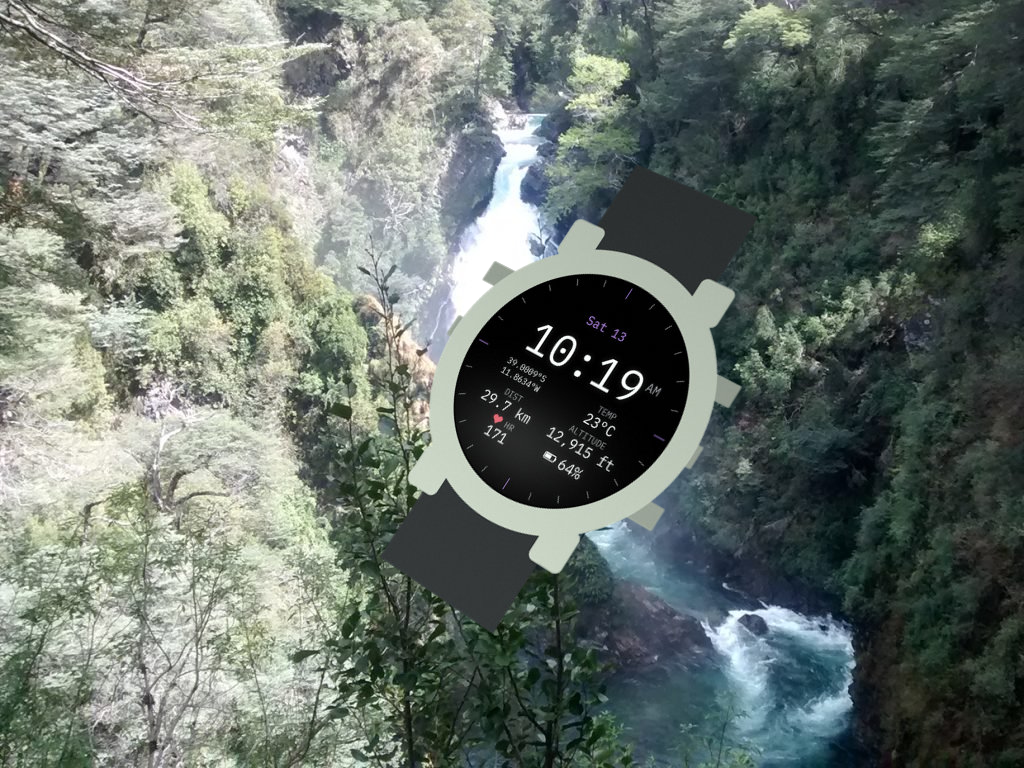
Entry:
**10:19**
